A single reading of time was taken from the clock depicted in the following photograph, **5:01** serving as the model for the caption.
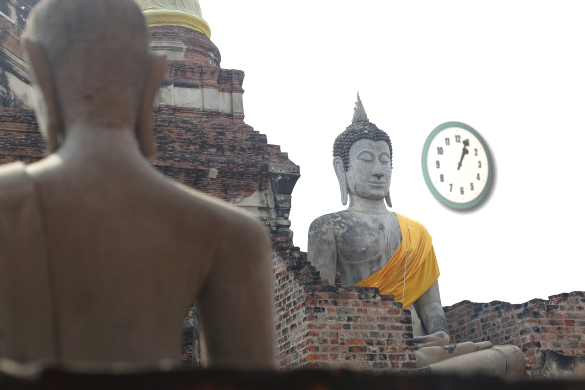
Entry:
**1:04**
